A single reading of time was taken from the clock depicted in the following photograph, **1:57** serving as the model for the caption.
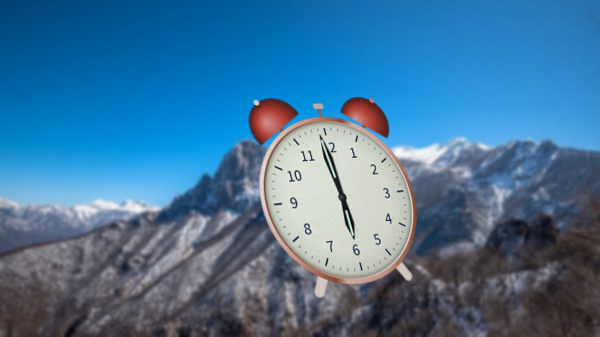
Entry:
**5:59**
